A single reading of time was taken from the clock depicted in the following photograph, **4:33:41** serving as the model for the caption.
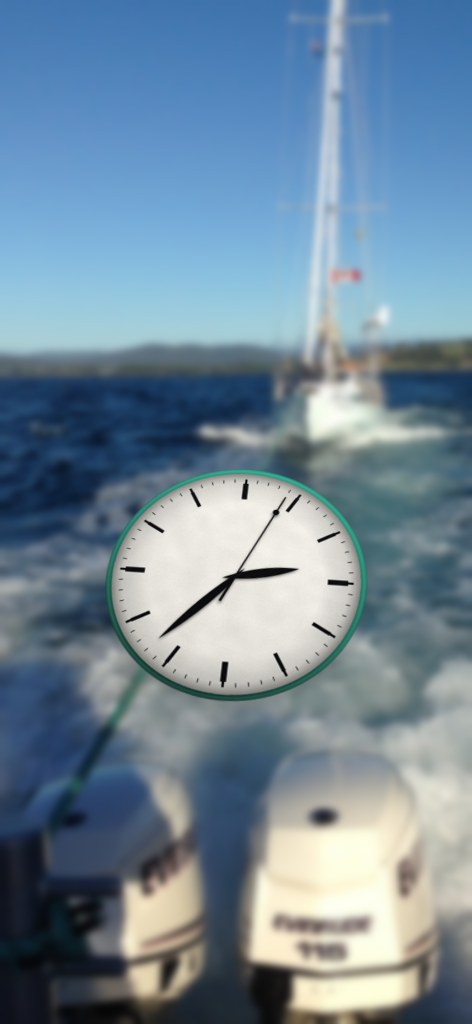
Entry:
**2:37:04**
